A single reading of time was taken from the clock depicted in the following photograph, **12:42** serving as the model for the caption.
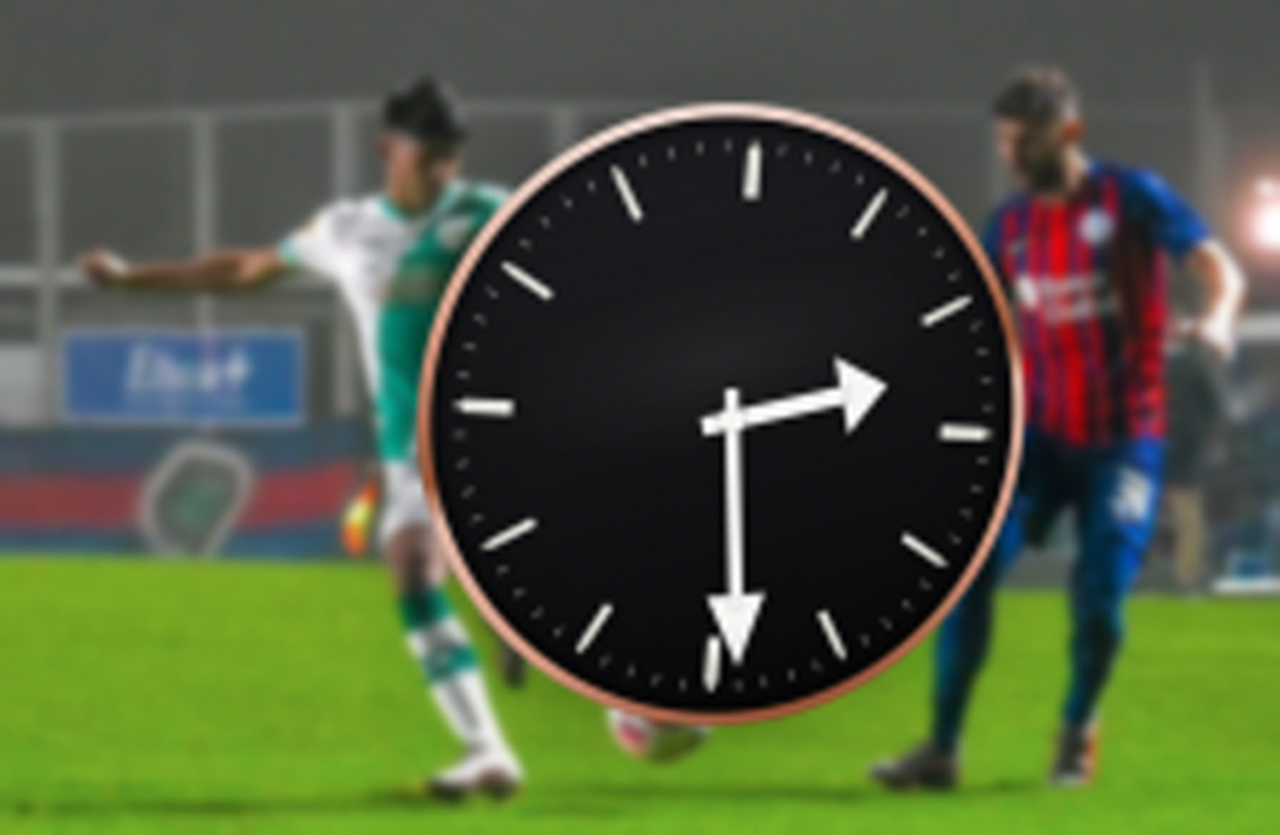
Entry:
**2:29**
